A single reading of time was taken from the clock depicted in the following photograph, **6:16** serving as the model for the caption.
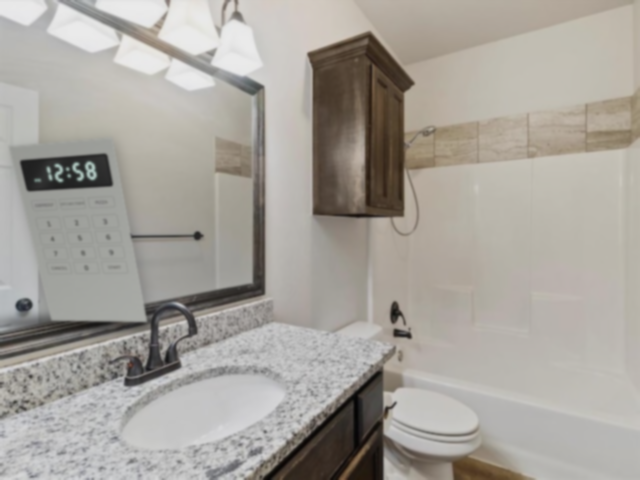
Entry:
**12:58**
